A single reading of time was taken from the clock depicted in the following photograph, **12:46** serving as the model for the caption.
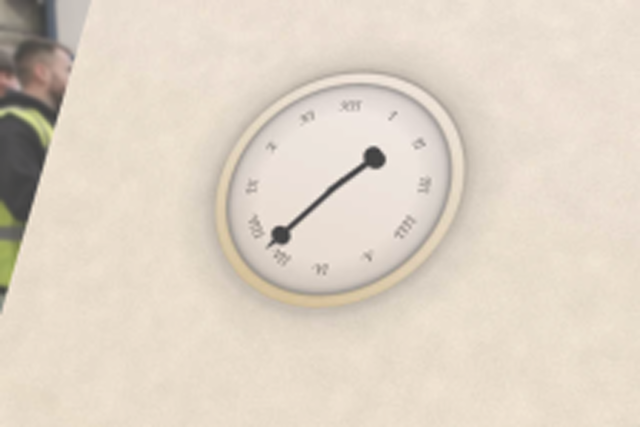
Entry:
**1:37**
